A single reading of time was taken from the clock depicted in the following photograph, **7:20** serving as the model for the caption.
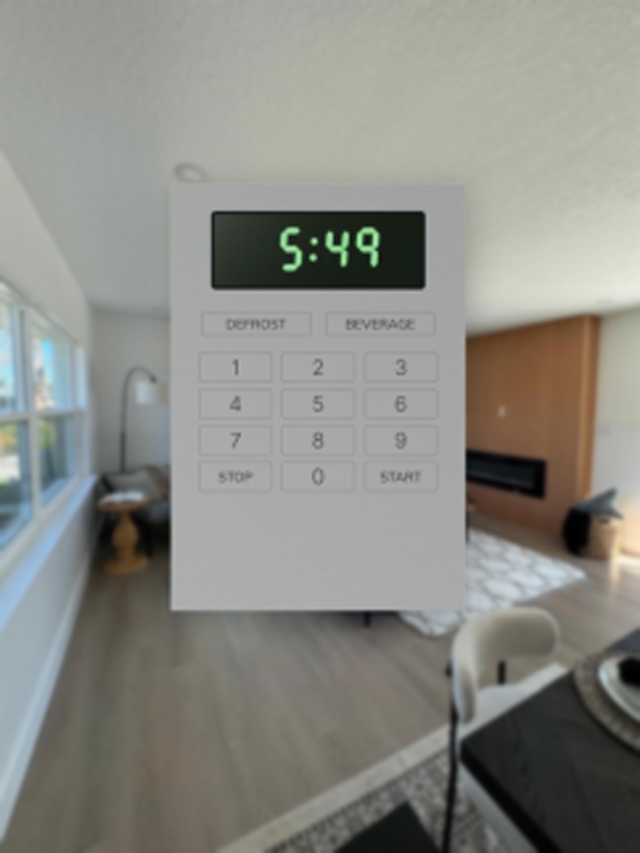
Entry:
**5:49**
